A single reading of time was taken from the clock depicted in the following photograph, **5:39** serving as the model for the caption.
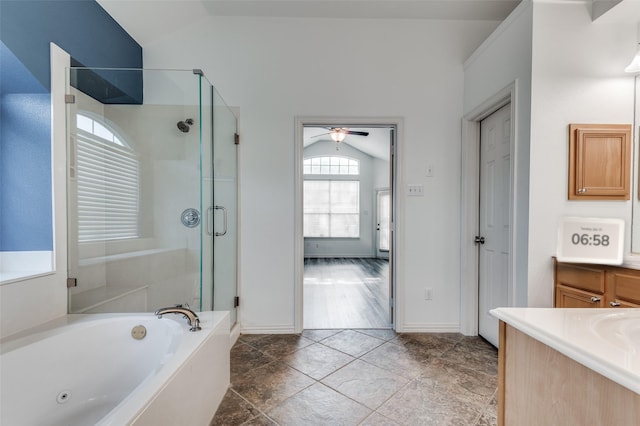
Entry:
**6:58**
